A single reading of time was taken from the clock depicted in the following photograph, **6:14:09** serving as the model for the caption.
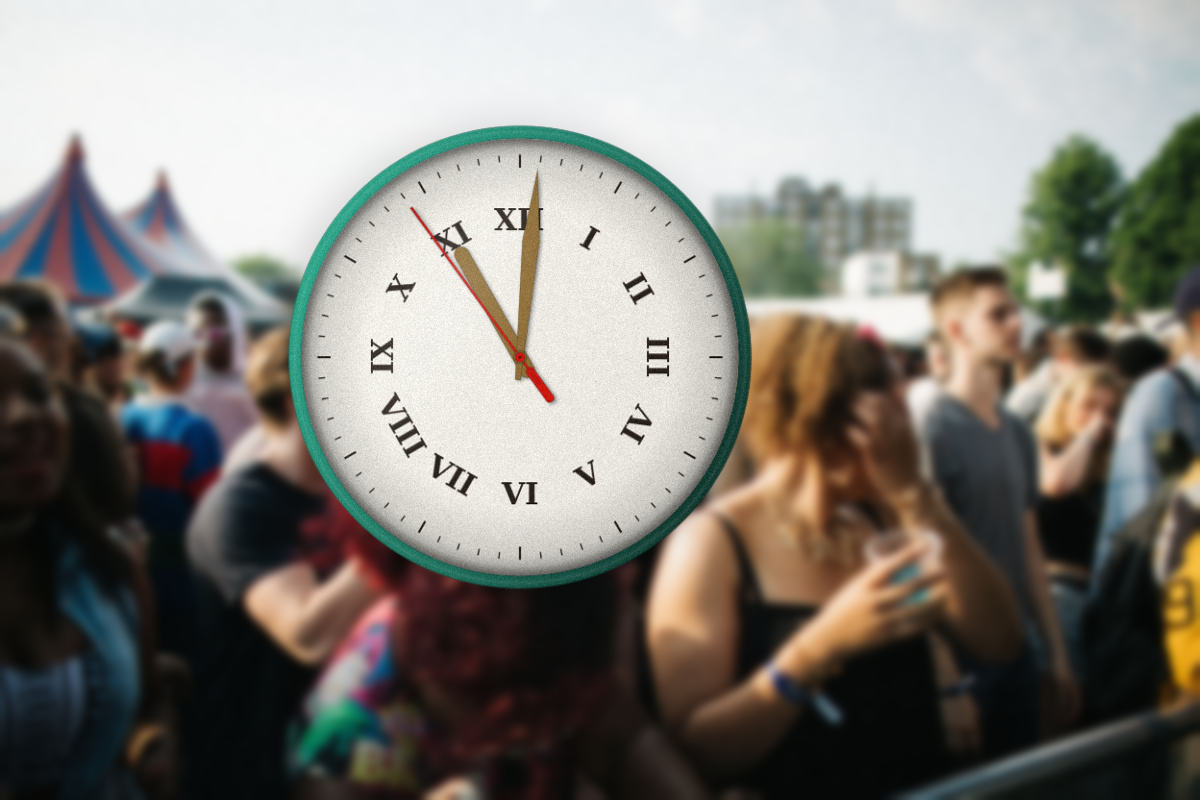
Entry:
**11:00:54**
